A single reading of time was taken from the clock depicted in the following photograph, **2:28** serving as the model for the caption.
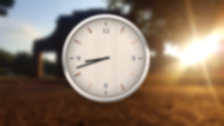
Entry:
**8:42**
